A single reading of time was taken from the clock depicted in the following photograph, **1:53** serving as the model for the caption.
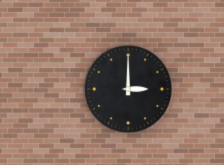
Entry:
**3:00**
